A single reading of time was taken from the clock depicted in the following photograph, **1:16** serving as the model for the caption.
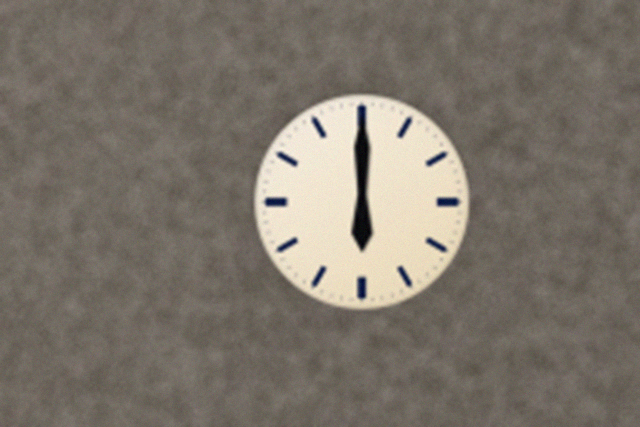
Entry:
**6:00**
